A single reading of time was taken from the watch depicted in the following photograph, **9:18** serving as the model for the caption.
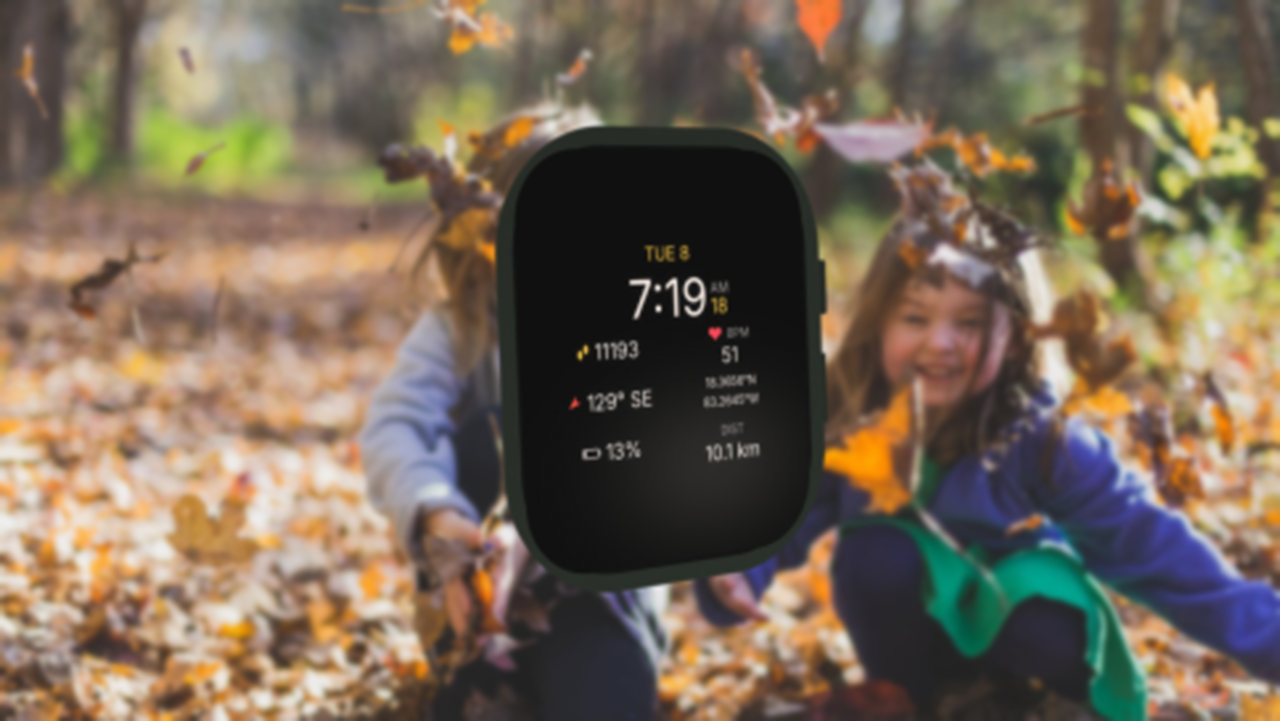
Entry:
**7:19**
